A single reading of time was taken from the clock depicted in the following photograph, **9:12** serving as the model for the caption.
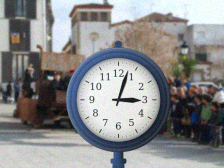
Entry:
**3:03**
